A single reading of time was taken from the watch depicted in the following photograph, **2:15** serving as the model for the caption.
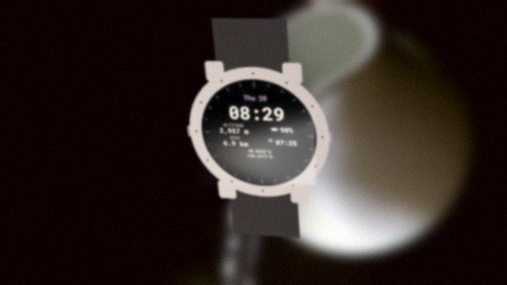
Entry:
**8:29**
